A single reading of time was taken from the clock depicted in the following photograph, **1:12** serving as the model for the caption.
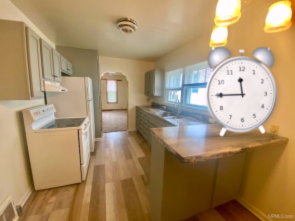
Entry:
**11:45**
